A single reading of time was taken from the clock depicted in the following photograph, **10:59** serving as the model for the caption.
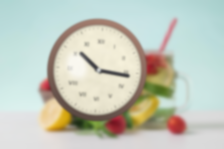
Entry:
**10:16**
